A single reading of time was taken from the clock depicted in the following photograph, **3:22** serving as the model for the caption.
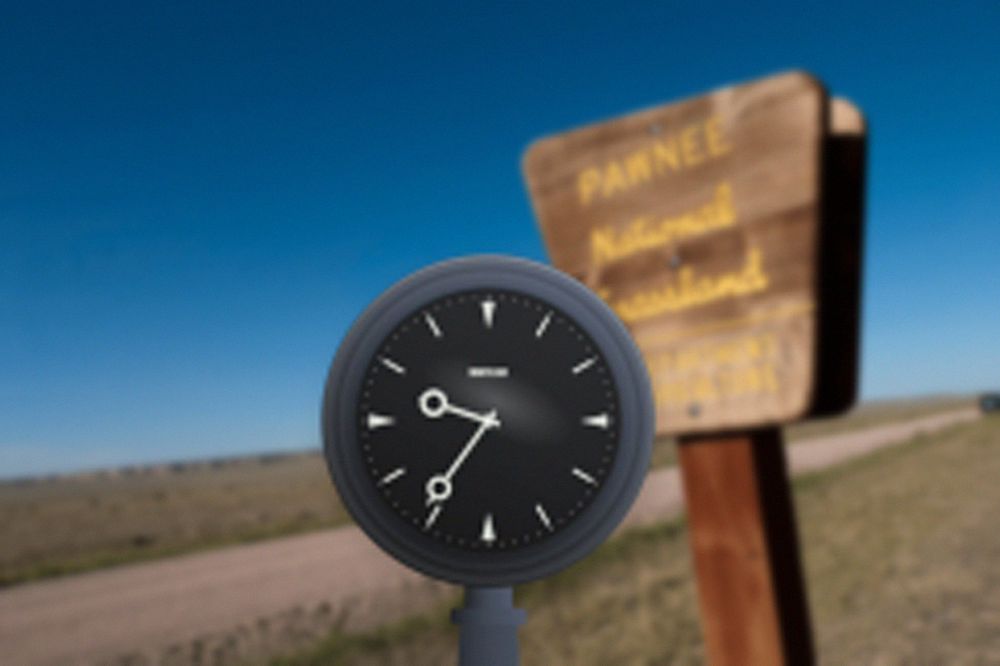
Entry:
**9:36**
